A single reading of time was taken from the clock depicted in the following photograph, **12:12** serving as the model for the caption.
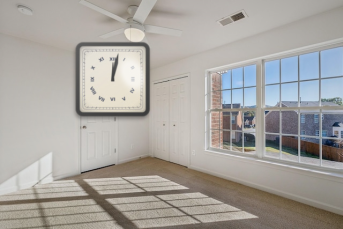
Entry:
**12:02**
